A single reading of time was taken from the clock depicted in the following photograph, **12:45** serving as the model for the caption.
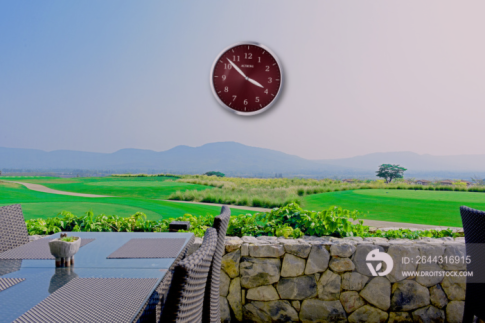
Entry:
**3:52**
